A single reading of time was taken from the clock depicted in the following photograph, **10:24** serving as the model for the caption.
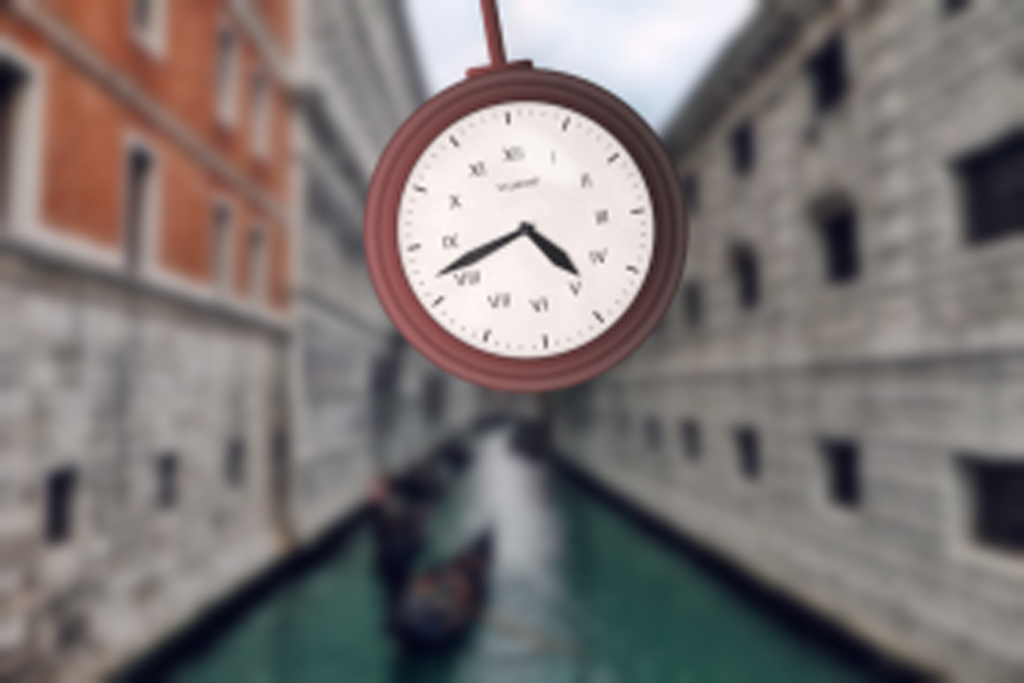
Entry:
**4:42**
